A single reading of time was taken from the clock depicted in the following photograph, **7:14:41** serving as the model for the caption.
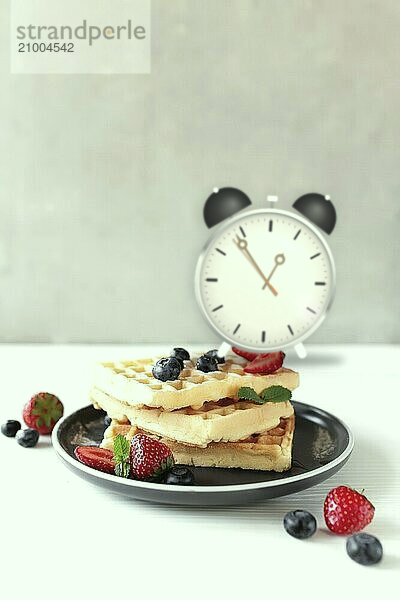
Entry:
**12:53:53**
